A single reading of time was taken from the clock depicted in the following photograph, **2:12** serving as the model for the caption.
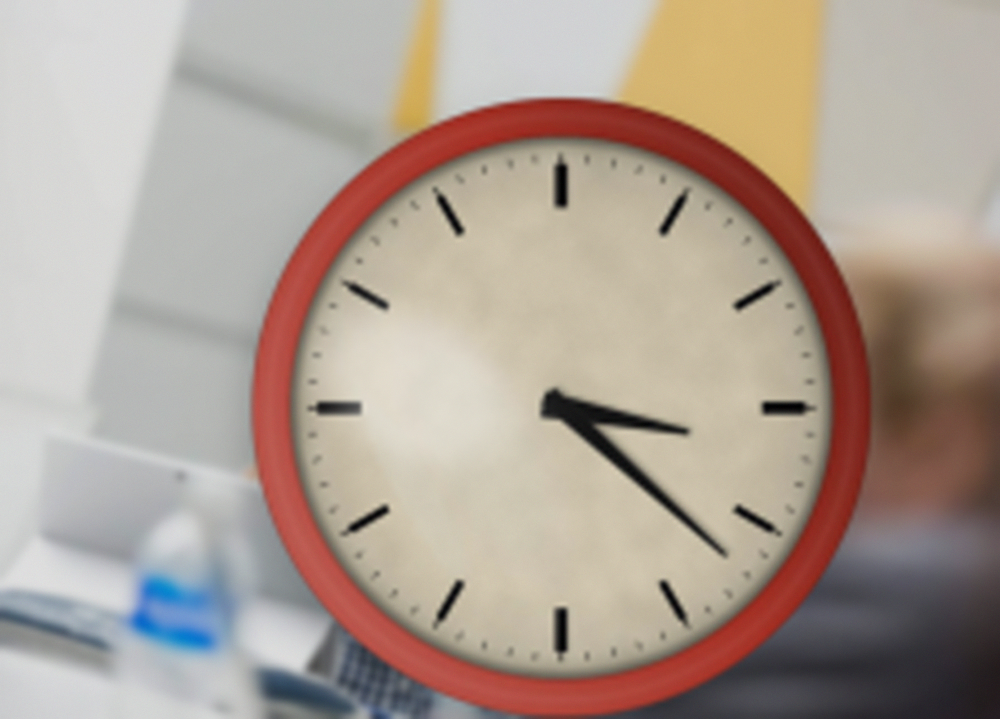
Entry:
**3:22**
